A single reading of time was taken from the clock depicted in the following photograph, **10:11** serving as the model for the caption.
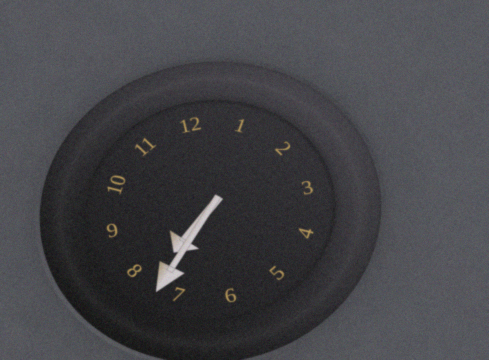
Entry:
**7:37**
